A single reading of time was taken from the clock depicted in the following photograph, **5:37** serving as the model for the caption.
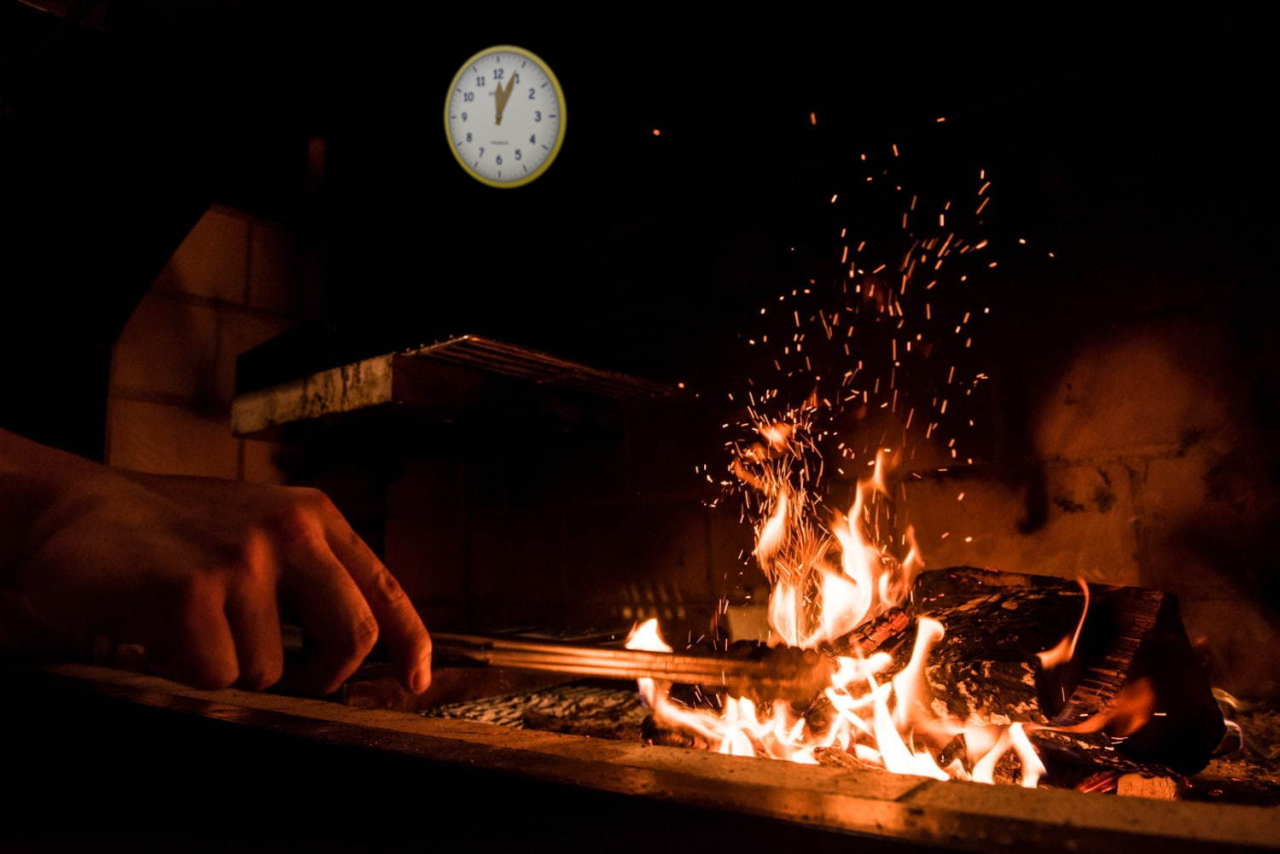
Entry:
**12:04**
